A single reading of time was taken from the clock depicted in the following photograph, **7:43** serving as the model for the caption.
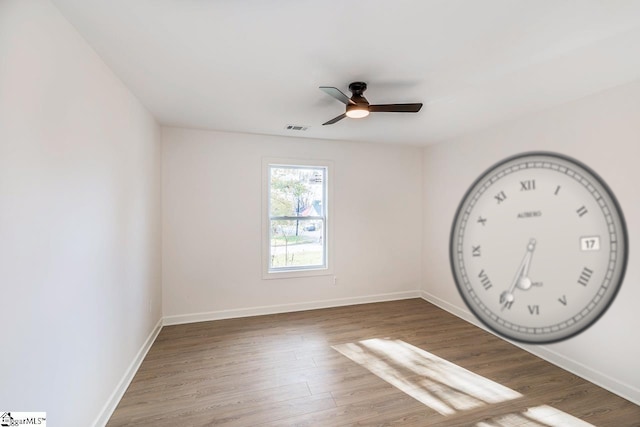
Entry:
**6:35**
